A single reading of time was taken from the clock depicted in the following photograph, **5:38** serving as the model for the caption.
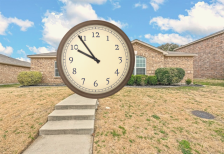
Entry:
**9:54**
